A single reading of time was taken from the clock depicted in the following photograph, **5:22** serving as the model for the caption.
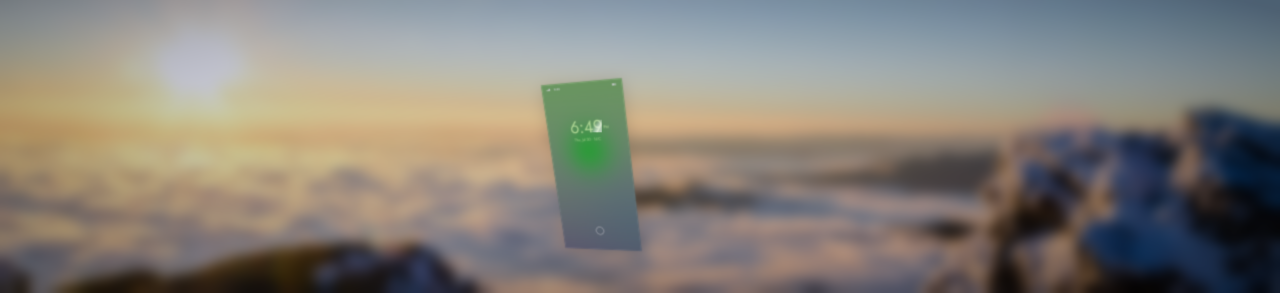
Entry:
**6:49**
